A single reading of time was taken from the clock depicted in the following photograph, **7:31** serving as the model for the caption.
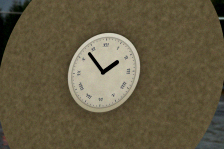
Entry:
**1:53**
